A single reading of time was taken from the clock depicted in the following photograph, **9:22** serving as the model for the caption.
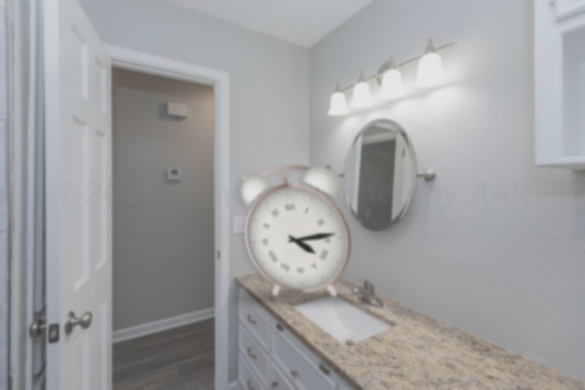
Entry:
**4:14**
